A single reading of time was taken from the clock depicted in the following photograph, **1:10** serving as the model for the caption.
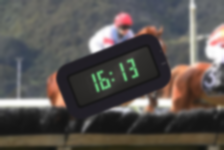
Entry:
**16:13**
